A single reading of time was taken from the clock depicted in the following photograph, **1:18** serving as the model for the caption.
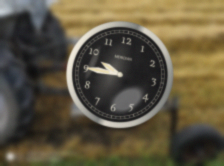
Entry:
**9:45**
